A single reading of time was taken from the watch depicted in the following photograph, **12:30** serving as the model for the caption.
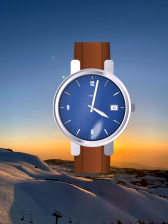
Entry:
**4:02**
